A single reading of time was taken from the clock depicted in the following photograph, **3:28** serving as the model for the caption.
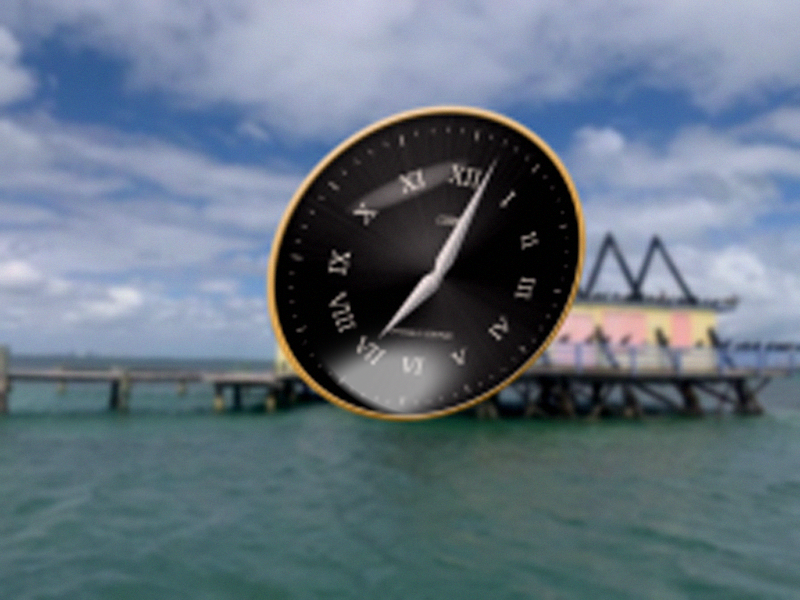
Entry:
**7:02**
